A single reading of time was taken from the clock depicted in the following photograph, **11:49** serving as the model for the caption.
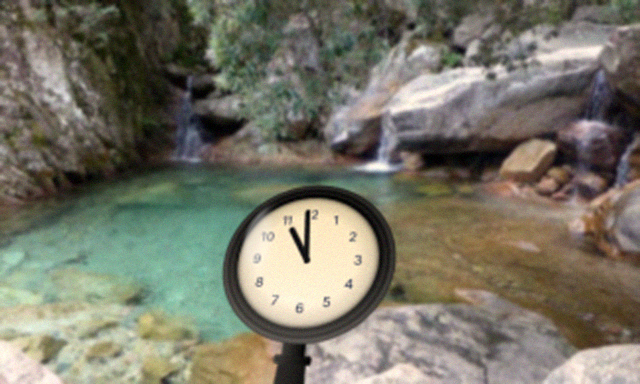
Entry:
**10:59**
